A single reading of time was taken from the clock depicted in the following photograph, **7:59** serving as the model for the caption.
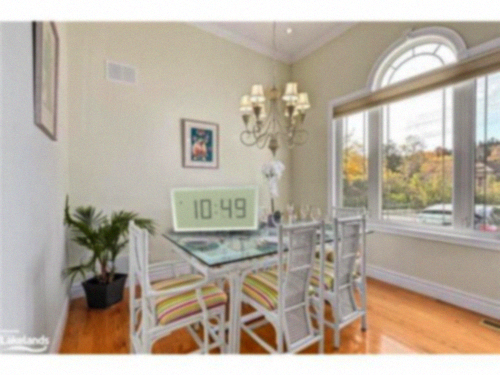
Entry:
**10:49**
